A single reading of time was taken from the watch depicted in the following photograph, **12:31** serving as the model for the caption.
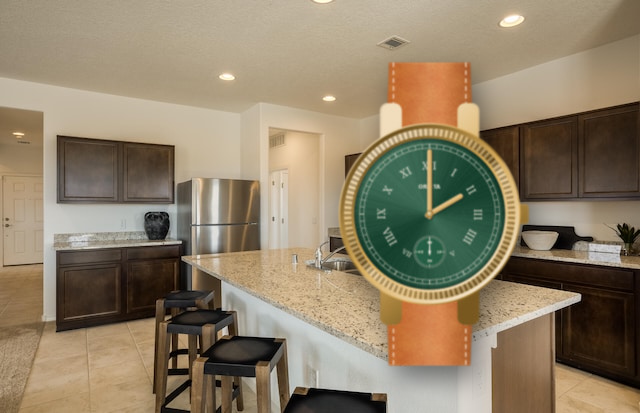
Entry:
**2:00**
